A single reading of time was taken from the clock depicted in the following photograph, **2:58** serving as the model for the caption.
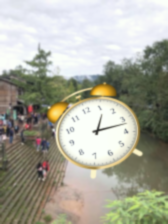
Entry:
**1:17**
